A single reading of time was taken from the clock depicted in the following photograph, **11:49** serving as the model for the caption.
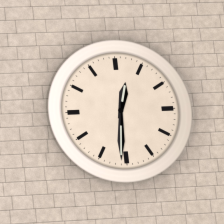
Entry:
**12:31**
